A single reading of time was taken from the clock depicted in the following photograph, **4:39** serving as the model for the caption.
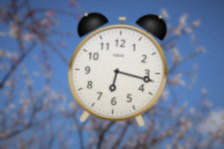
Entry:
**6:17**
